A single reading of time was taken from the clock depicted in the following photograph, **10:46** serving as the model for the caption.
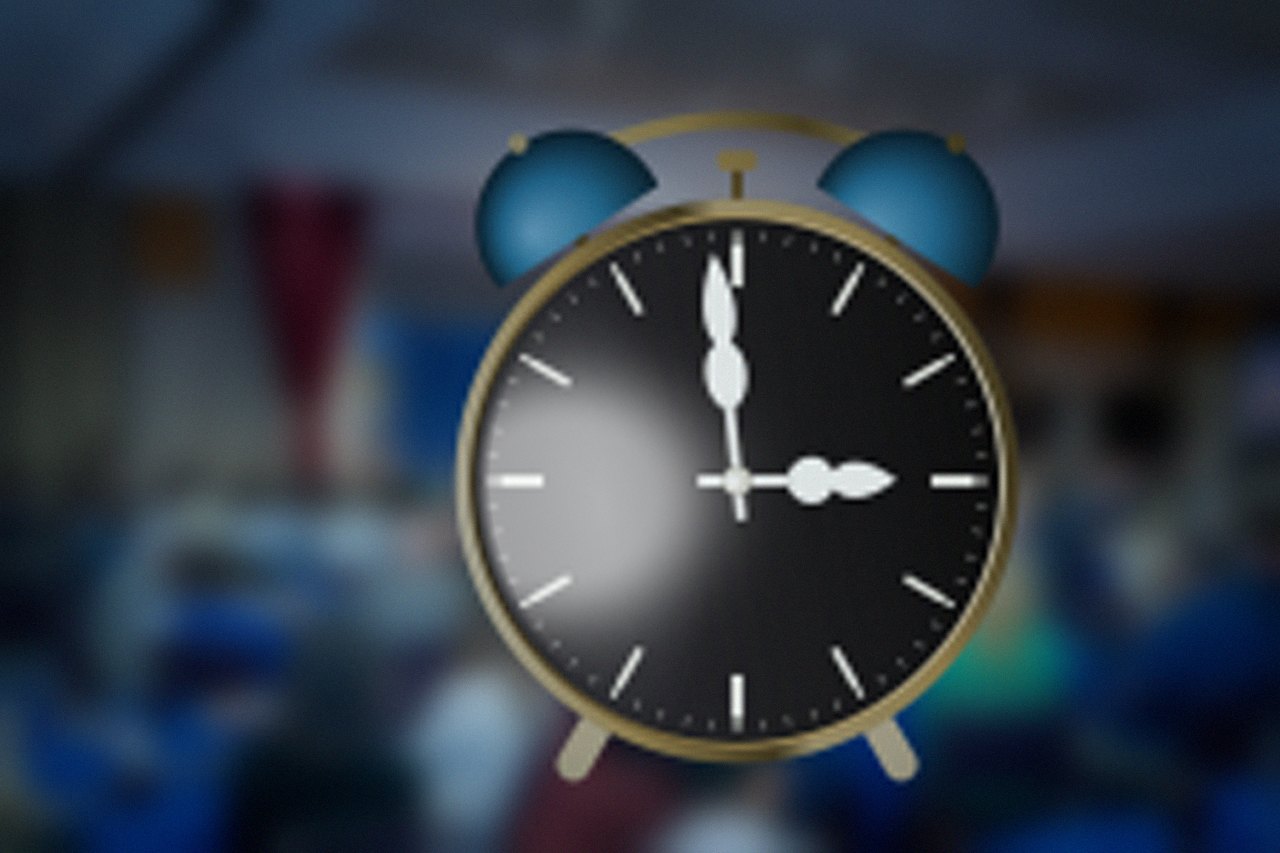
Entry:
**2:59**
